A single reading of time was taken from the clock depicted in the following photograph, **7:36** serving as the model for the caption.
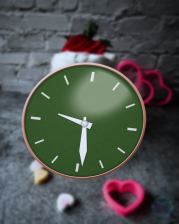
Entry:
**9:29**
